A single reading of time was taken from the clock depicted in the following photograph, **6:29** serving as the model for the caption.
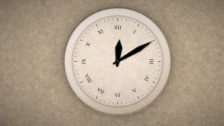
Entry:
**12:10**
